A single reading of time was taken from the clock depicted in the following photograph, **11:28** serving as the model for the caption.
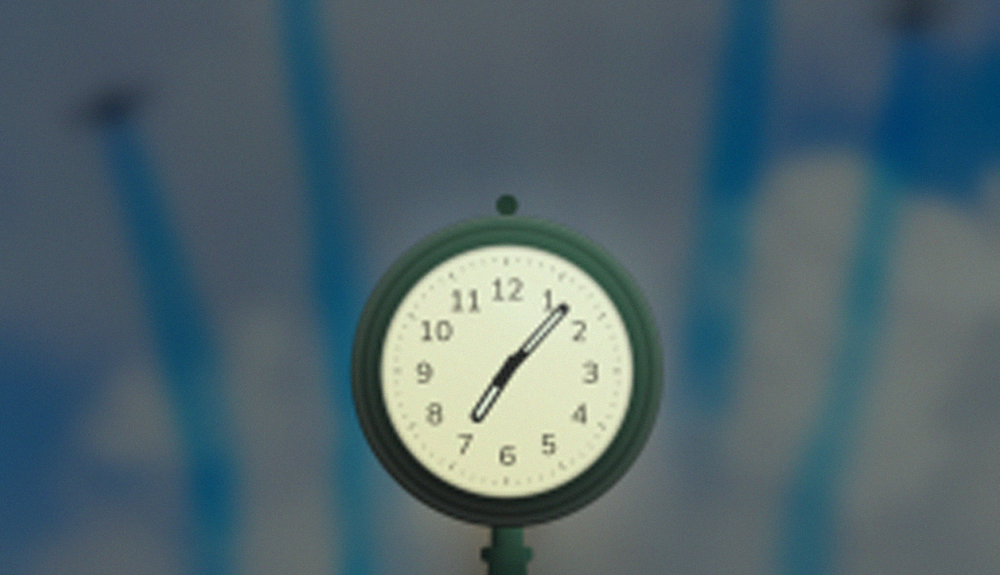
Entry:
**7:07**
